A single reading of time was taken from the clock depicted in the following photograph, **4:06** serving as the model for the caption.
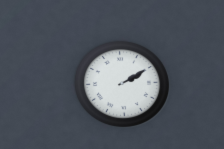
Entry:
**2:10**
